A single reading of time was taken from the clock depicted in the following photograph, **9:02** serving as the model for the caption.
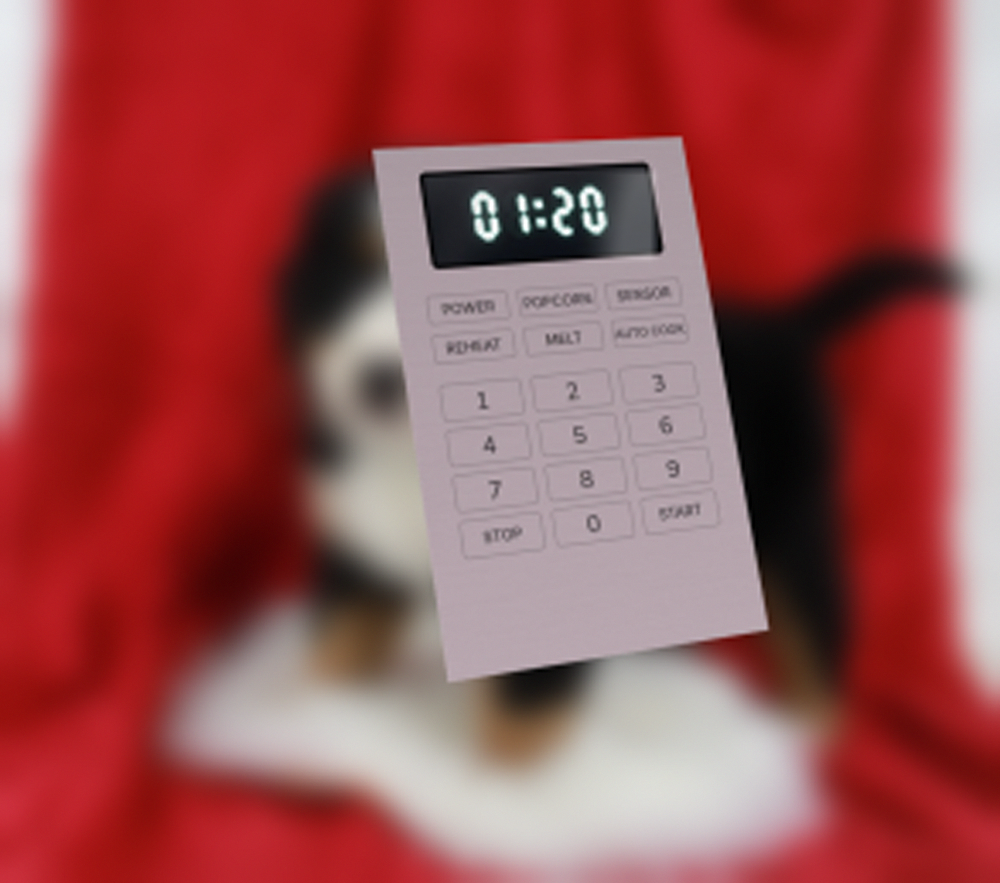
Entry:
**1:20**
